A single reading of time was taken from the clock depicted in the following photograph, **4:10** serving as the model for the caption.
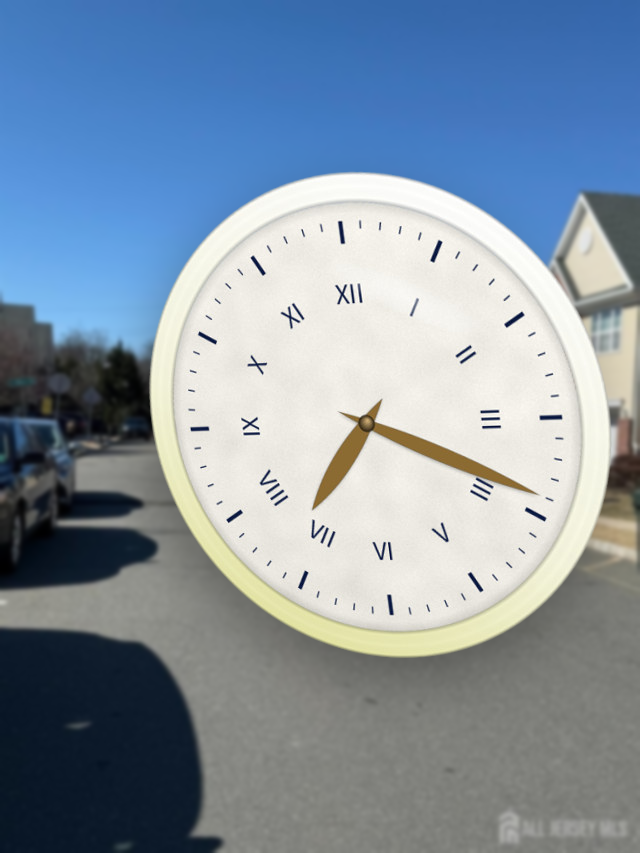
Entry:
**7:19**
